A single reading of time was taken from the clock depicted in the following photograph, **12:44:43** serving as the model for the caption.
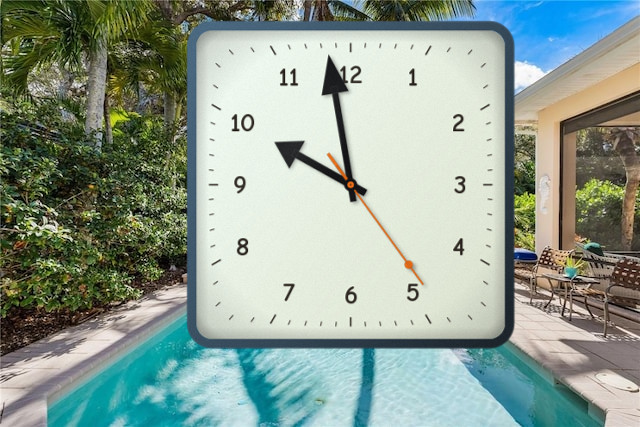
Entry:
**9:58:24**
